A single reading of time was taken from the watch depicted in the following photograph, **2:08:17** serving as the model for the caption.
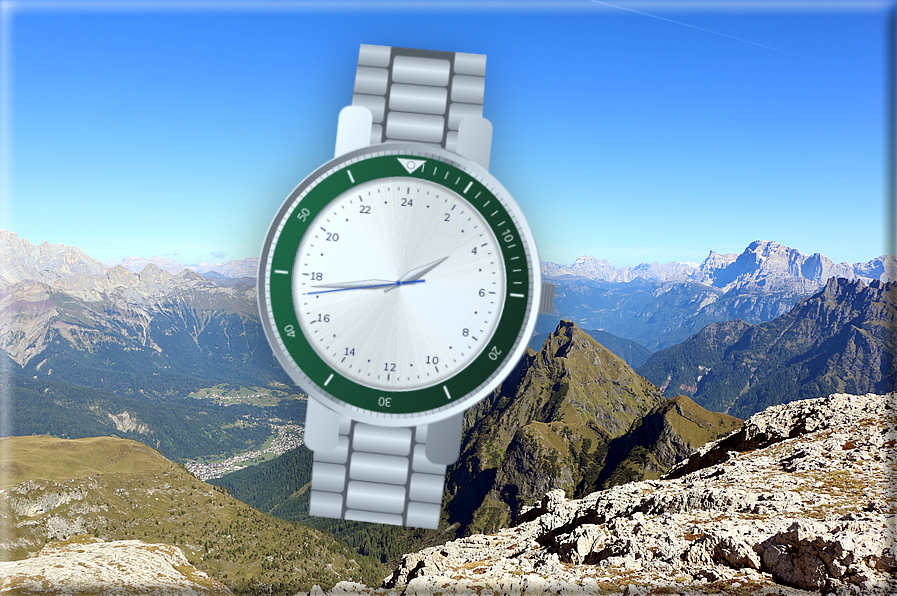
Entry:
**3:43:43**
